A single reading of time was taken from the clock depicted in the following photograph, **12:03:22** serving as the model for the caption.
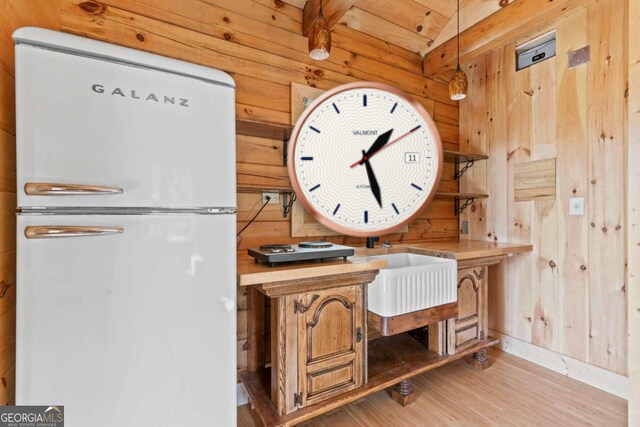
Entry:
**1:27:10**
